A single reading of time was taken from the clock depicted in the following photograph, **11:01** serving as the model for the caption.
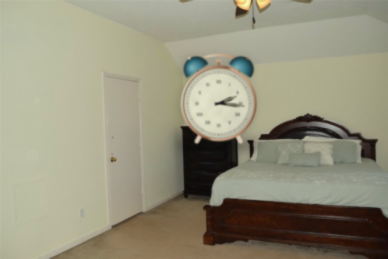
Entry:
**2:16**
